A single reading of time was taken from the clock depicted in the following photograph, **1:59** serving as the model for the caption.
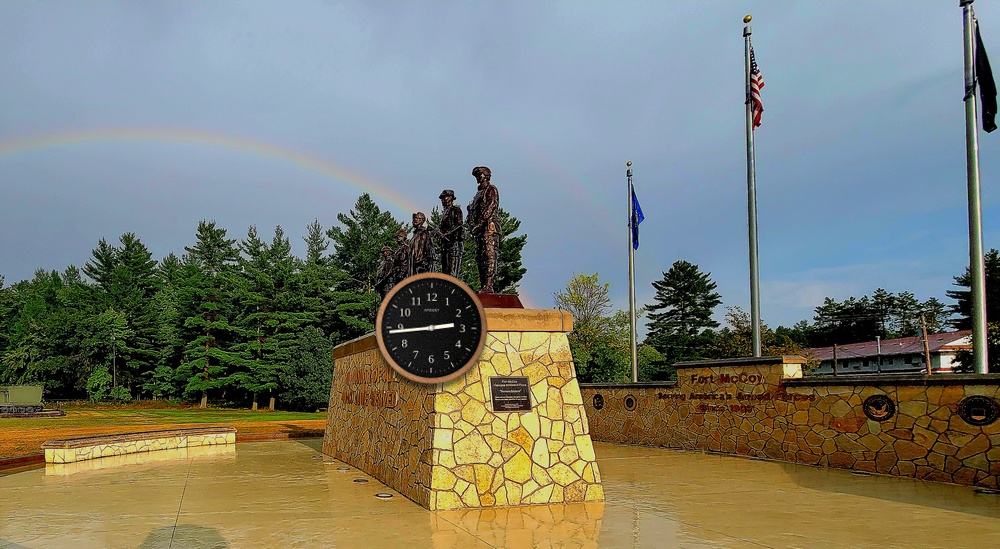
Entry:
**2:44**
